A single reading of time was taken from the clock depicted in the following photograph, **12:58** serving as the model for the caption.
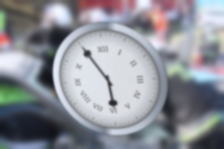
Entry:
**5:55**
